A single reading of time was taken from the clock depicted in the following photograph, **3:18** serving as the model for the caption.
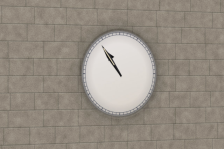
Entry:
**10:54**
